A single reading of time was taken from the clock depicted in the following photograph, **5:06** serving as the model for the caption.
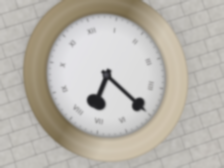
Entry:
**7:25**
